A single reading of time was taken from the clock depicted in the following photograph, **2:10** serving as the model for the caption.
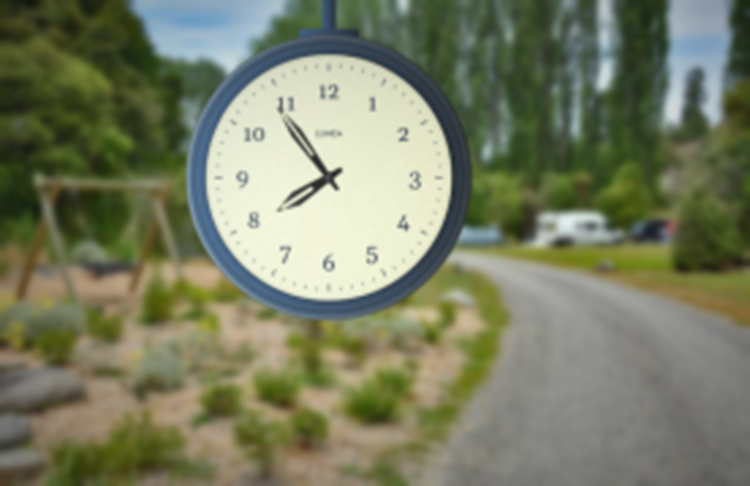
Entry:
**7:54**
